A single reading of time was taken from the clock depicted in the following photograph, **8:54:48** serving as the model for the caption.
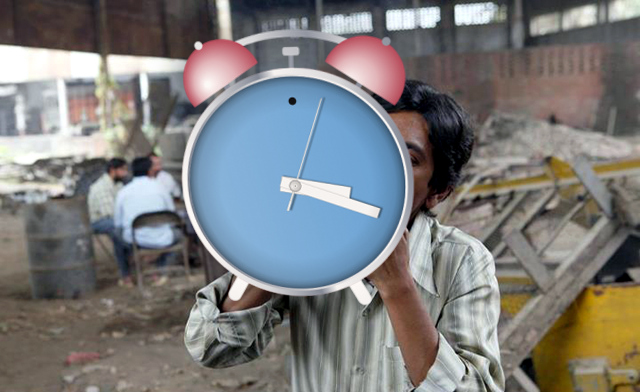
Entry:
**3:18:03**
